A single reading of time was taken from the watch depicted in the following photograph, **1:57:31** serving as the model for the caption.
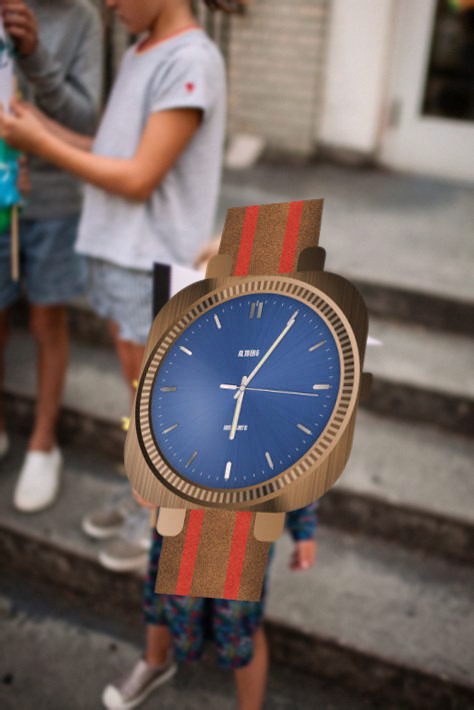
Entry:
**6:05:16**
